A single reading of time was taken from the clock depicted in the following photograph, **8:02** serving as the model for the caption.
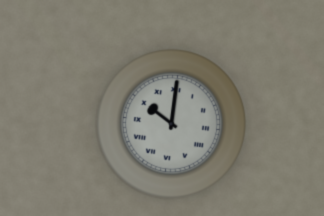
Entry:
**10:00**
